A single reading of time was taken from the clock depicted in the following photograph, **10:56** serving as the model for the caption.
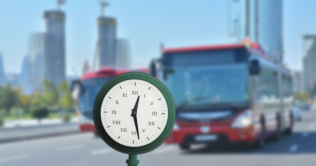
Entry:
**12:28**
